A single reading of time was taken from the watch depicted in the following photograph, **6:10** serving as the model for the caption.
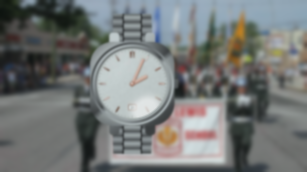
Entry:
**2:04**
